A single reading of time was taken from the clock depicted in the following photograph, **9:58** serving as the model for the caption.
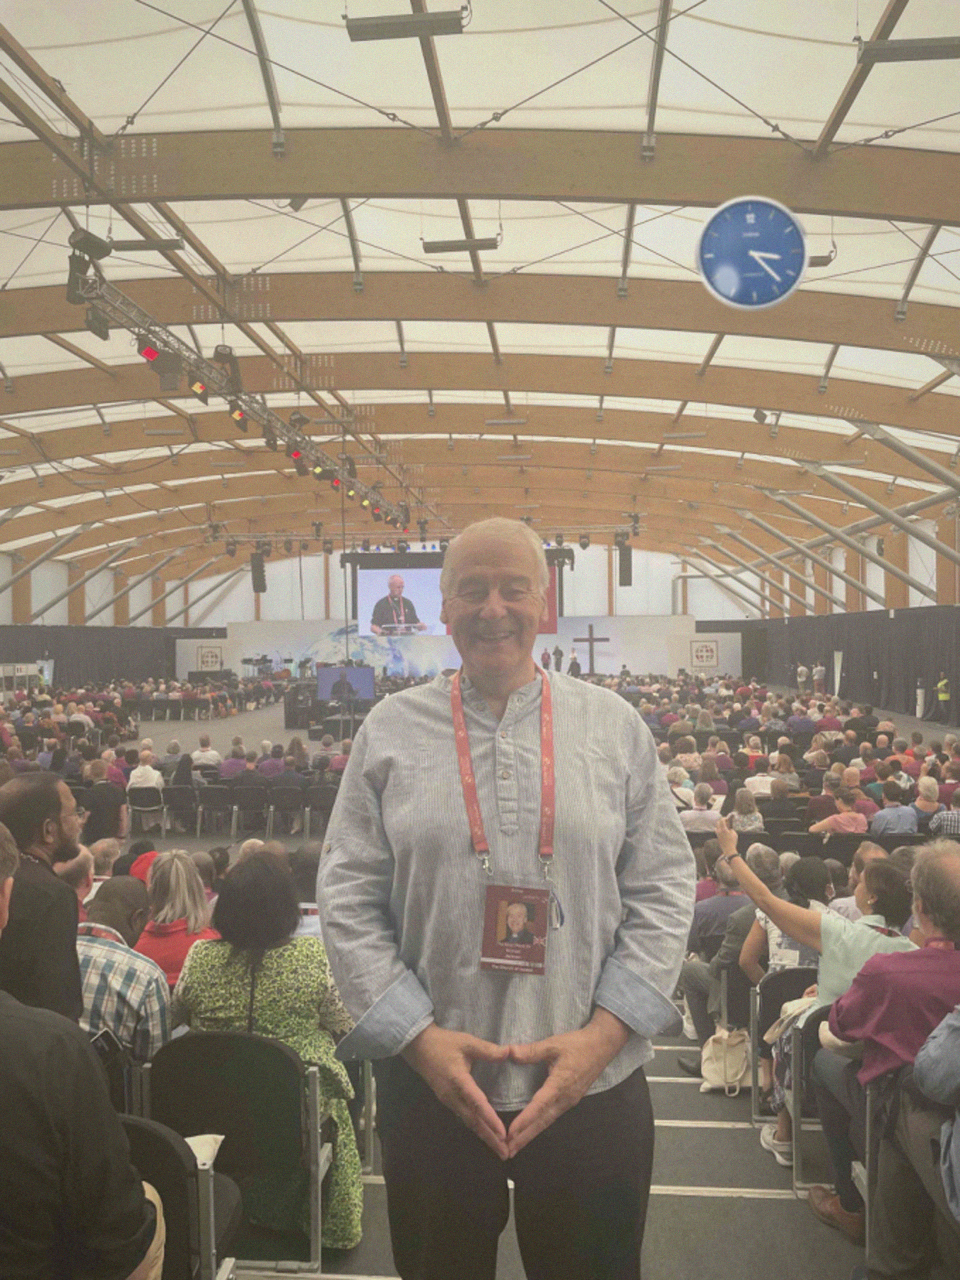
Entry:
**3:23**
